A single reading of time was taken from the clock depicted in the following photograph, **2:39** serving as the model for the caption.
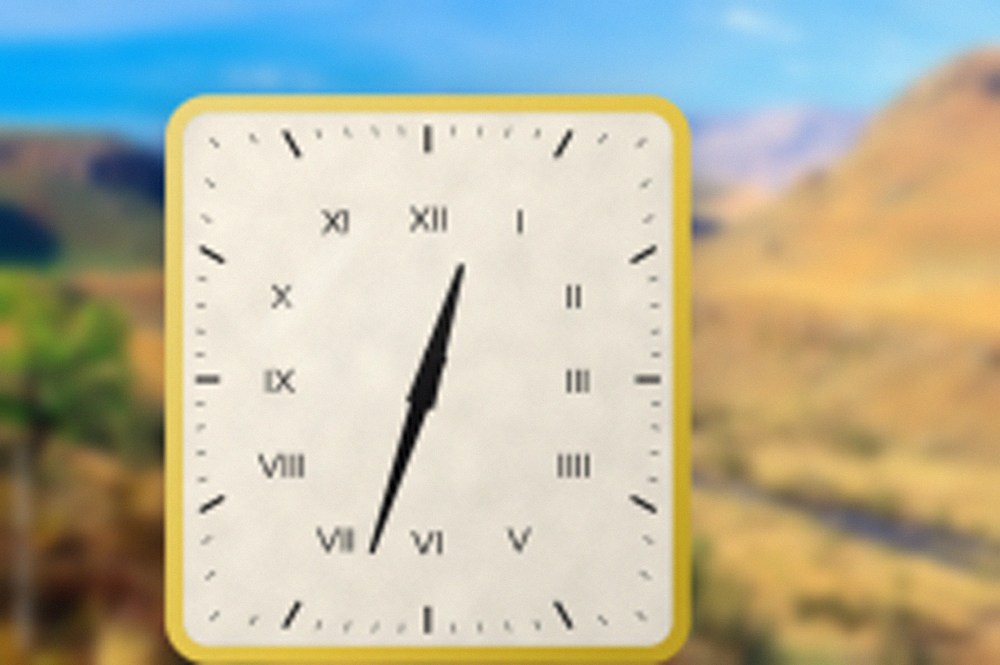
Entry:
**12:33**
